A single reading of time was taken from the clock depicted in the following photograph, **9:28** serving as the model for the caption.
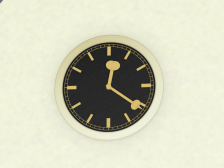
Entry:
**12:21**
